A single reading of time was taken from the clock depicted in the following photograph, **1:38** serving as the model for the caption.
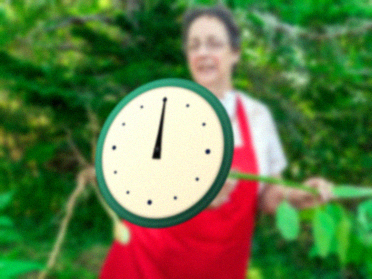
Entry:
**12:00**
